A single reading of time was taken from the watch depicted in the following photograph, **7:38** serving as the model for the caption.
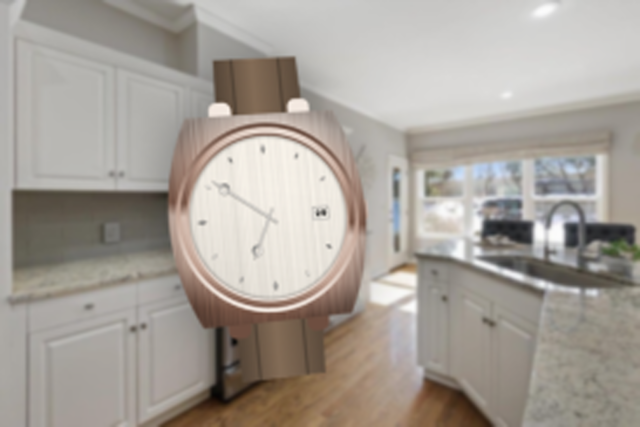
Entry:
**6:51**
